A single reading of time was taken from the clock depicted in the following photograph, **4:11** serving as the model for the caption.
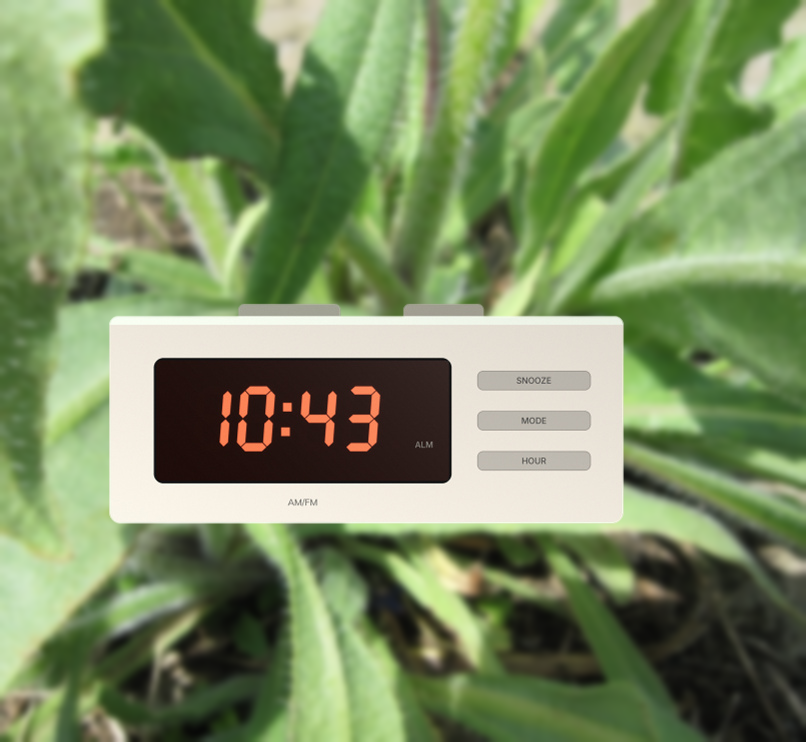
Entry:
**10:43**
